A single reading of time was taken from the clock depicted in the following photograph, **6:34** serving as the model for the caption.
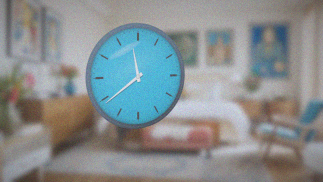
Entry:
**11:39**
